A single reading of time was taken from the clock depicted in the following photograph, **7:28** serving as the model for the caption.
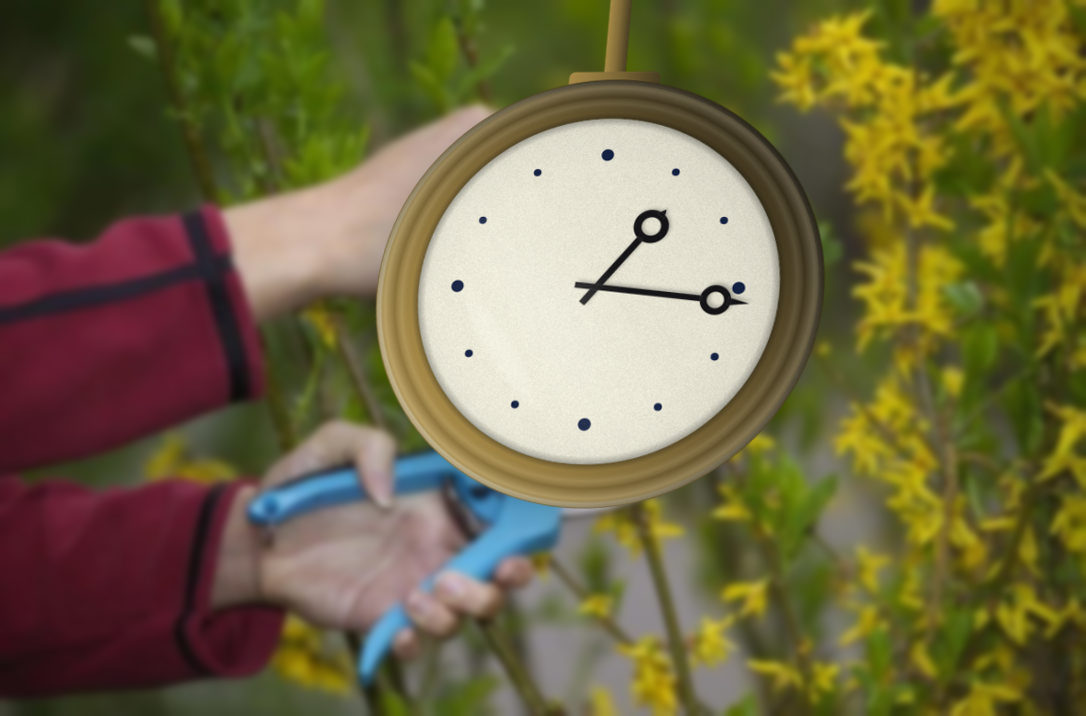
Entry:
**1:16**
